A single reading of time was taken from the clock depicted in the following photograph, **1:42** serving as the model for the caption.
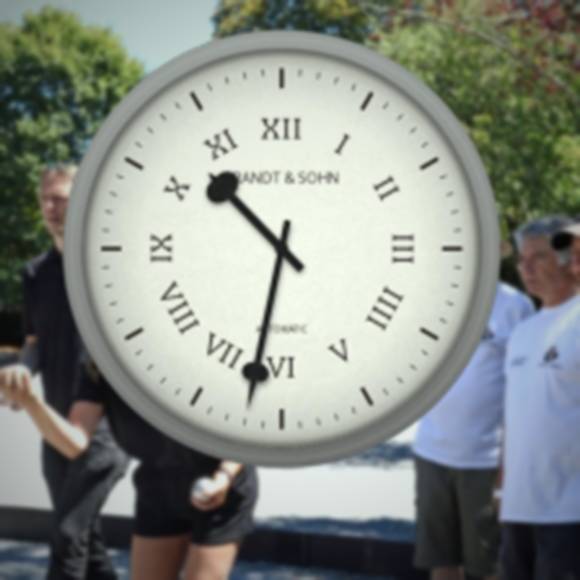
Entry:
**10:32**
